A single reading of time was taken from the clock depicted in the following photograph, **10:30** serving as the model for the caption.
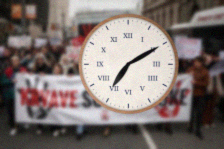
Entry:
**7:10**
